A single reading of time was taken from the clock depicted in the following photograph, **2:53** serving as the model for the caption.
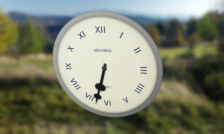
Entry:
**6:33**
